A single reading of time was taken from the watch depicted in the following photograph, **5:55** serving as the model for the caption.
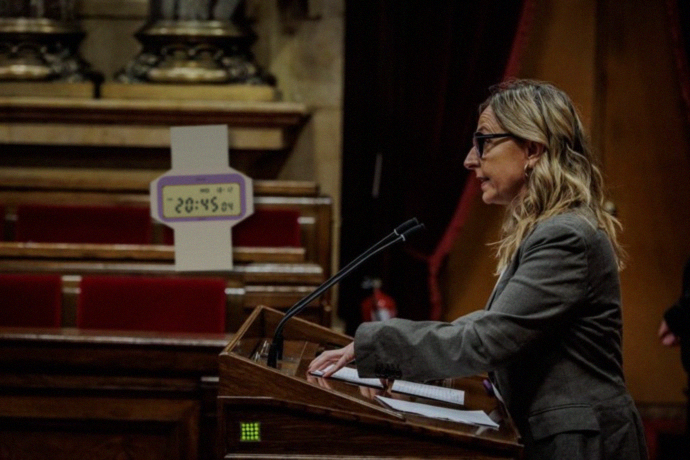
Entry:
**20:45**
